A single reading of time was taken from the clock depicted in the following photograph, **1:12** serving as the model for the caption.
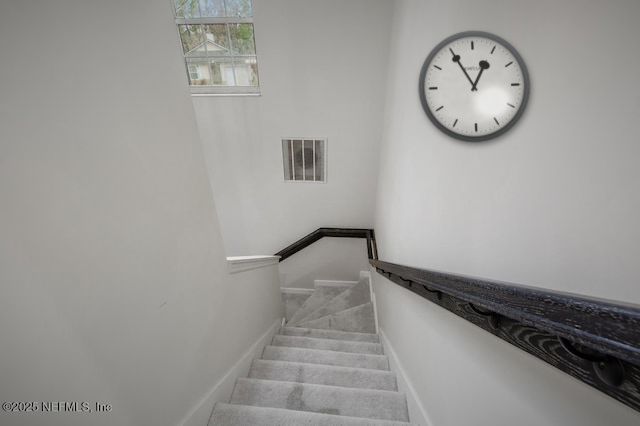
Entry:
**12:55**
